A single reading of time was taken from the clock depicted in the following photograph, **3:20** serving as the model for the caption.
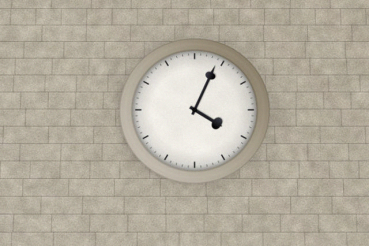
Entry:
**4:04**
